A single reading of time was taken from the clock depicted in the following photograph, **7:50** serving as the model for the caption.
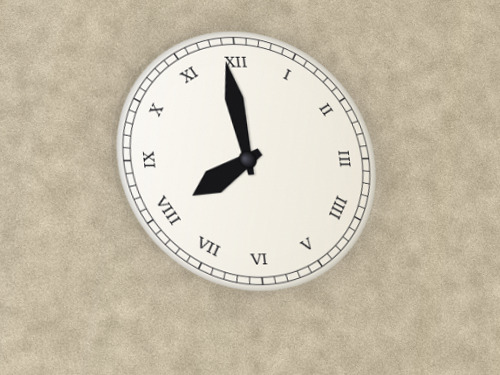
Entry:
**7:59**
